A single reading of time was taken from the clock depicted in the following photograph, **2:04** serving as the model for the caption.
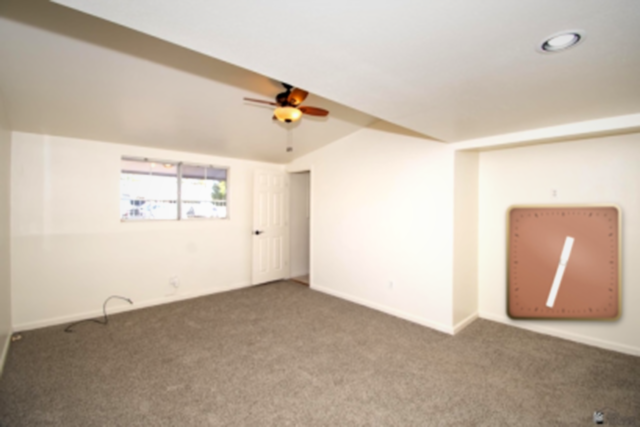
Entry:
**12:33**
